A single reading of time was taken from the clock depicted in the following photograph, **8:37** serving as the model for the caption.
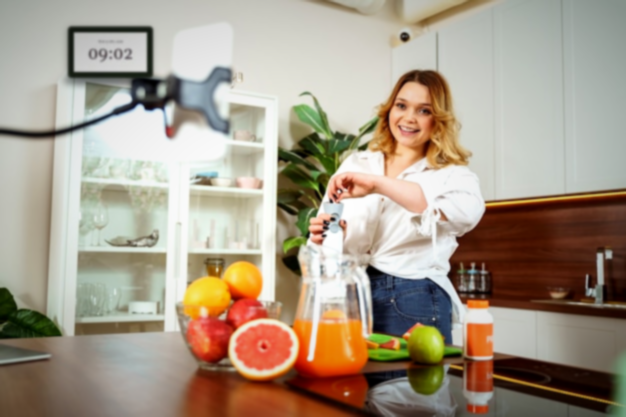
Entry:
**9:02**
